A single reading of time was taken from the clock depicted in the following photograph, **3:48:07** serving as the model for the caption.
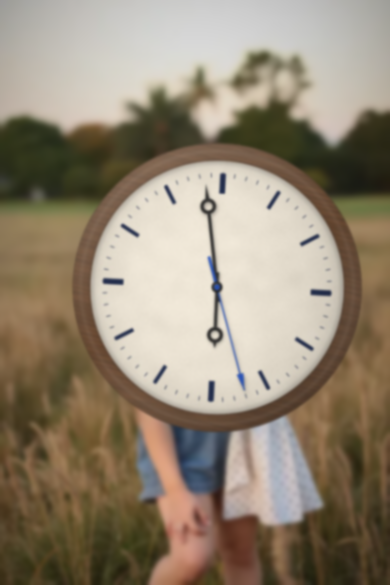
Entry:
**5:58:27**
